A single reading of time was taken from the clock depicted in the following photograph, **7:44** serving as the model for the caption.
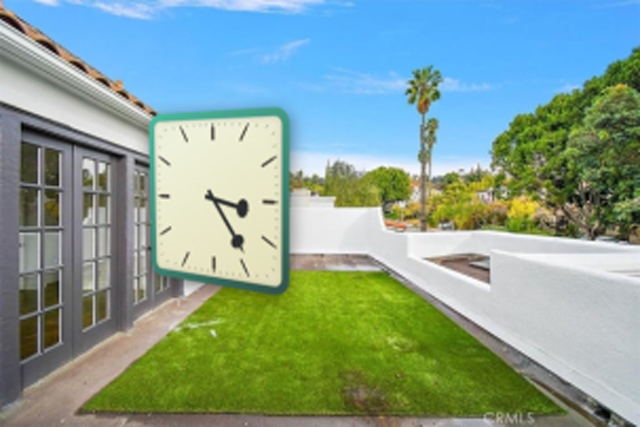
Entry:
**3:24**
